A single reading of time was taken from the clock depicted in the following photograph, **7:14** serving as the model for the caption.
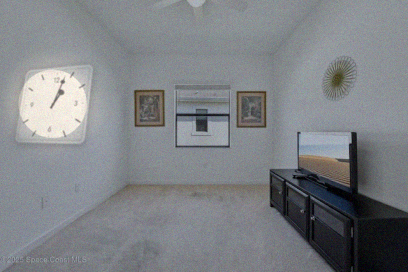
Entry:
**1:03**
